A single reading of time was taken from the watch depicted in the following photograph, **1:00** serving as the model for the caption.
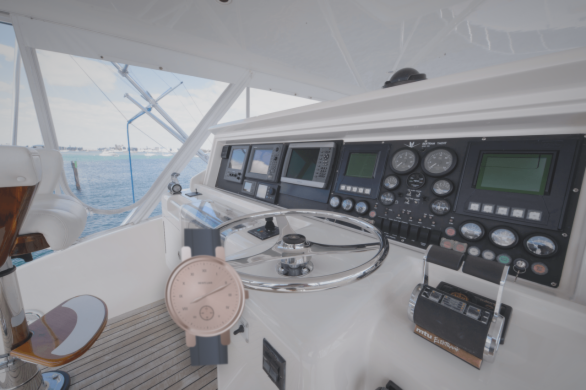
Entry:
**8:11**
